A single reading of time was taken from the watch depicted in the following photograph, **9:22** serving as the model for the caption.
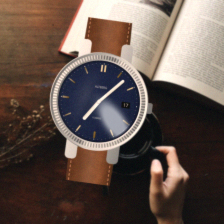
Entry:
**7:07**
